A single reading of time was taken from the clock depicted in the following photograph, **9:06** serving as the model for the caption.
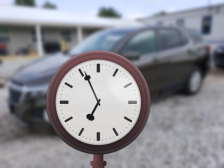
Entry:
**6:56**
